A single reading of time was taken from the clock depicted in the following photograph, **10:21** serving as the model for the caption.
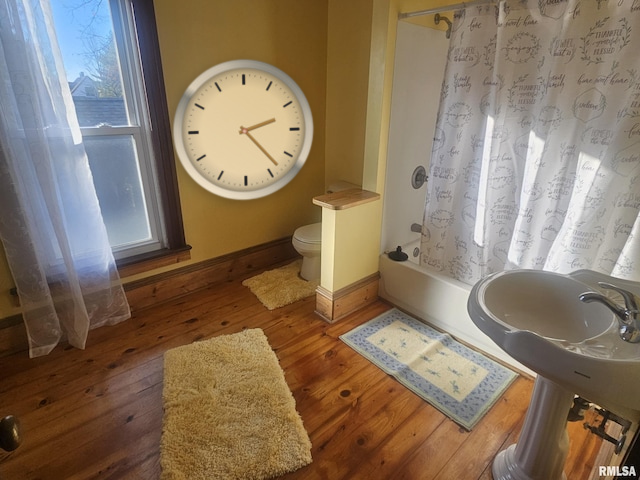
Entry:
**2:23**
